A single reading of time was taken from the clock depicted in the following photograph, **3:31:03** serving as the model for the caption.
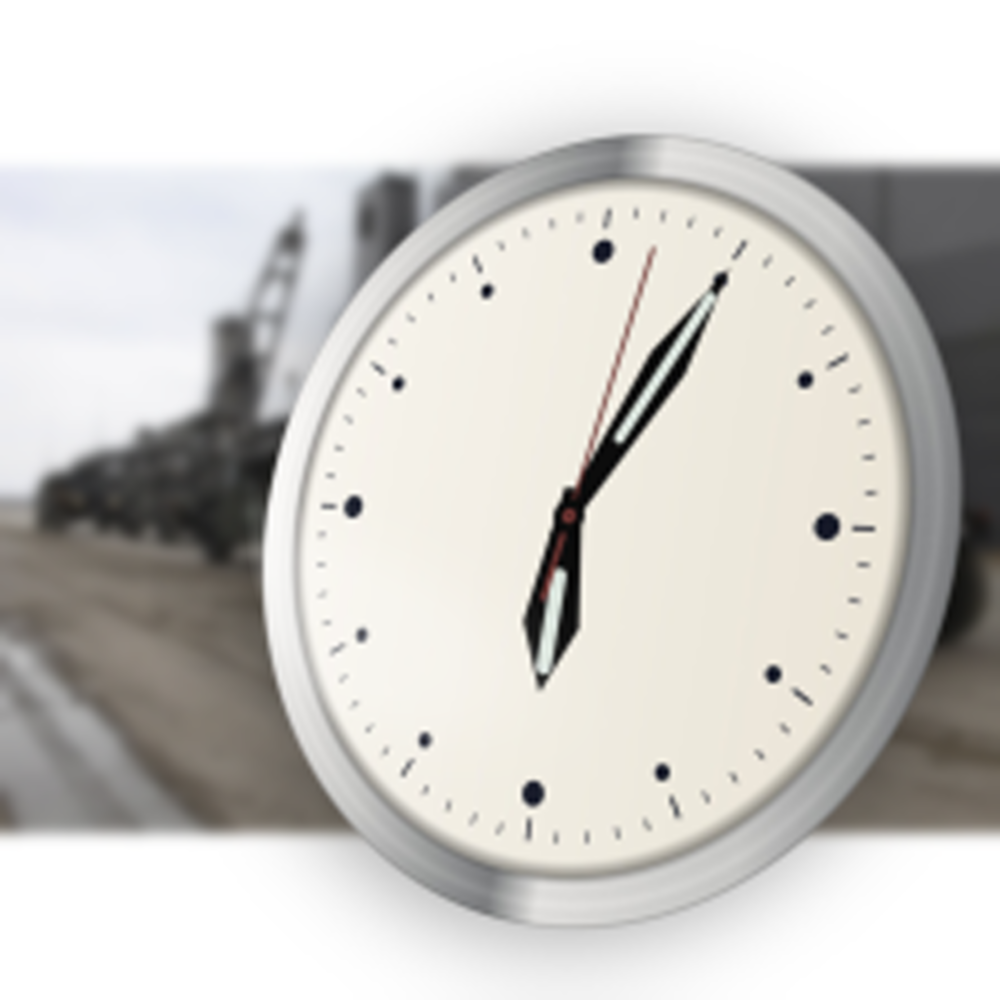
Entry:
**6:05:02**
